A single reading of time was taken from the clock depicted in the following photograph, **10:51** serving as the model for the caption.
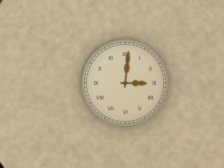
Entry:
**3:01**
